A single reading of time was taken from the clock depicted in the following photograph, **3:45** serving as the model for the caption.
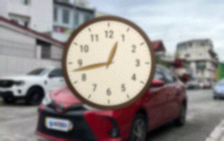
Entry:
**12:43**
